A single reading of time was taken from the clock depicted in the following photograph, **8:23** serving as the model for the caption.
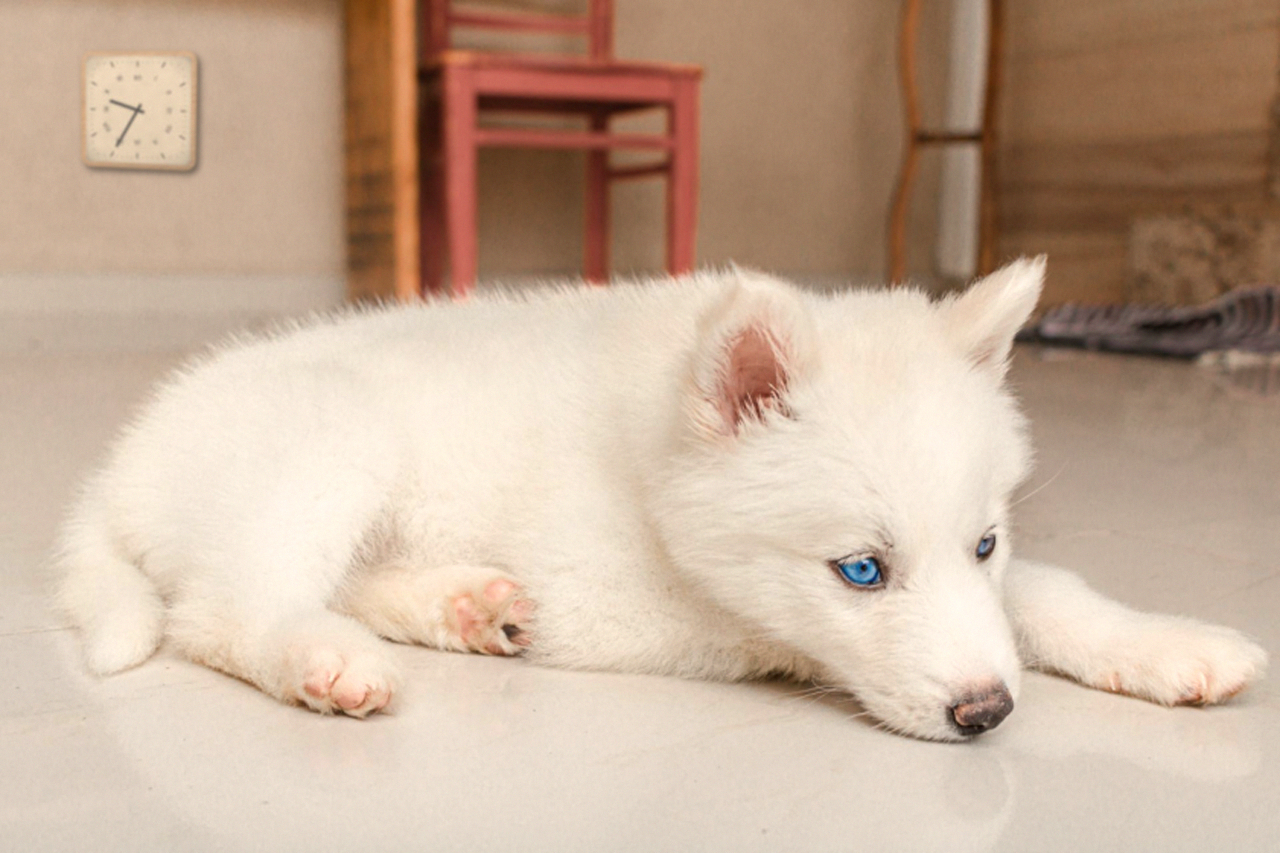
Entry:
**9:35**
